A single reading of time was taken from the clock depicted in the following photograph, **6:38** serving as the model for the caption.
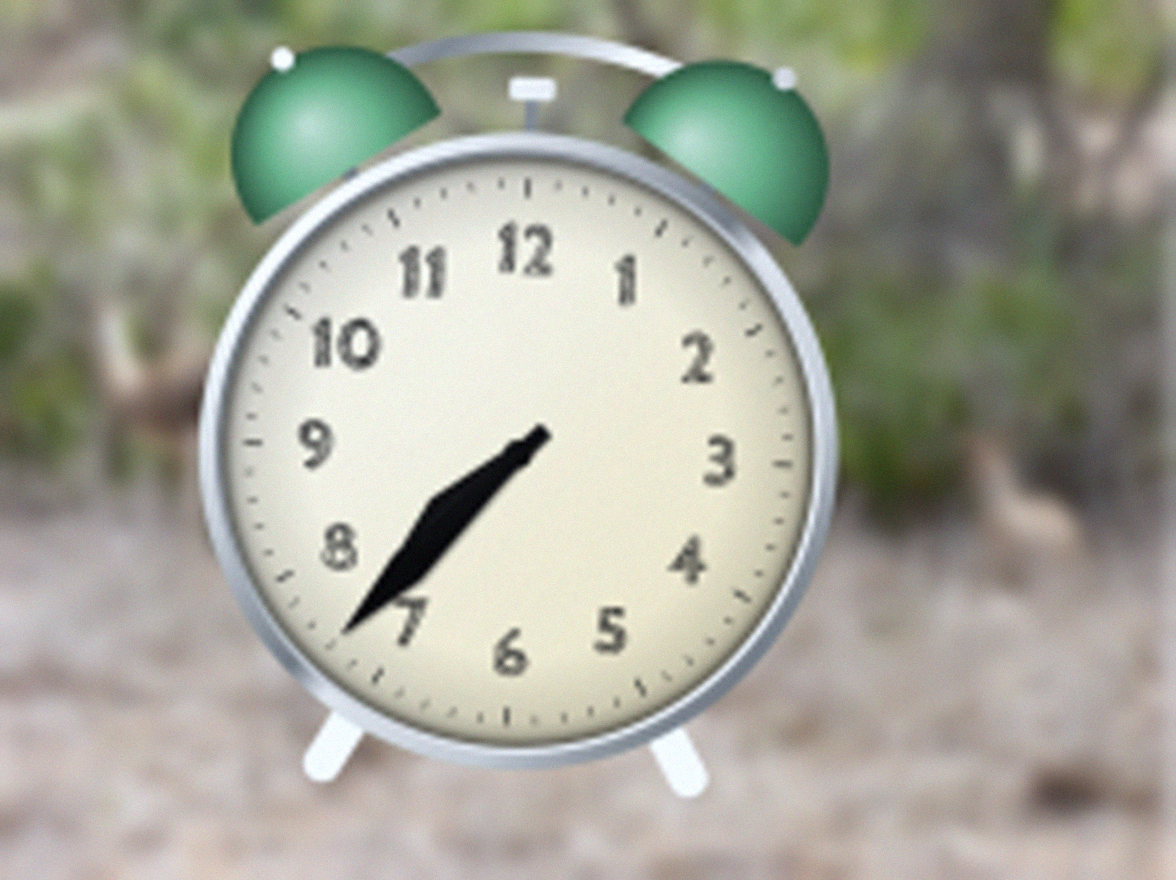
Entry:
**7:37**
